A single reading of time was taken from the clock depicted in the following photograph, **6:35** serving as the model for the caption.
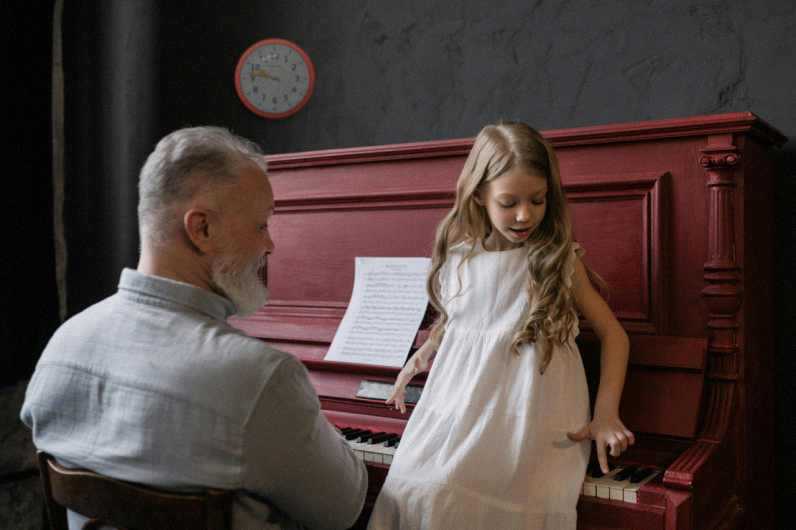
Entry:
**9:47**
